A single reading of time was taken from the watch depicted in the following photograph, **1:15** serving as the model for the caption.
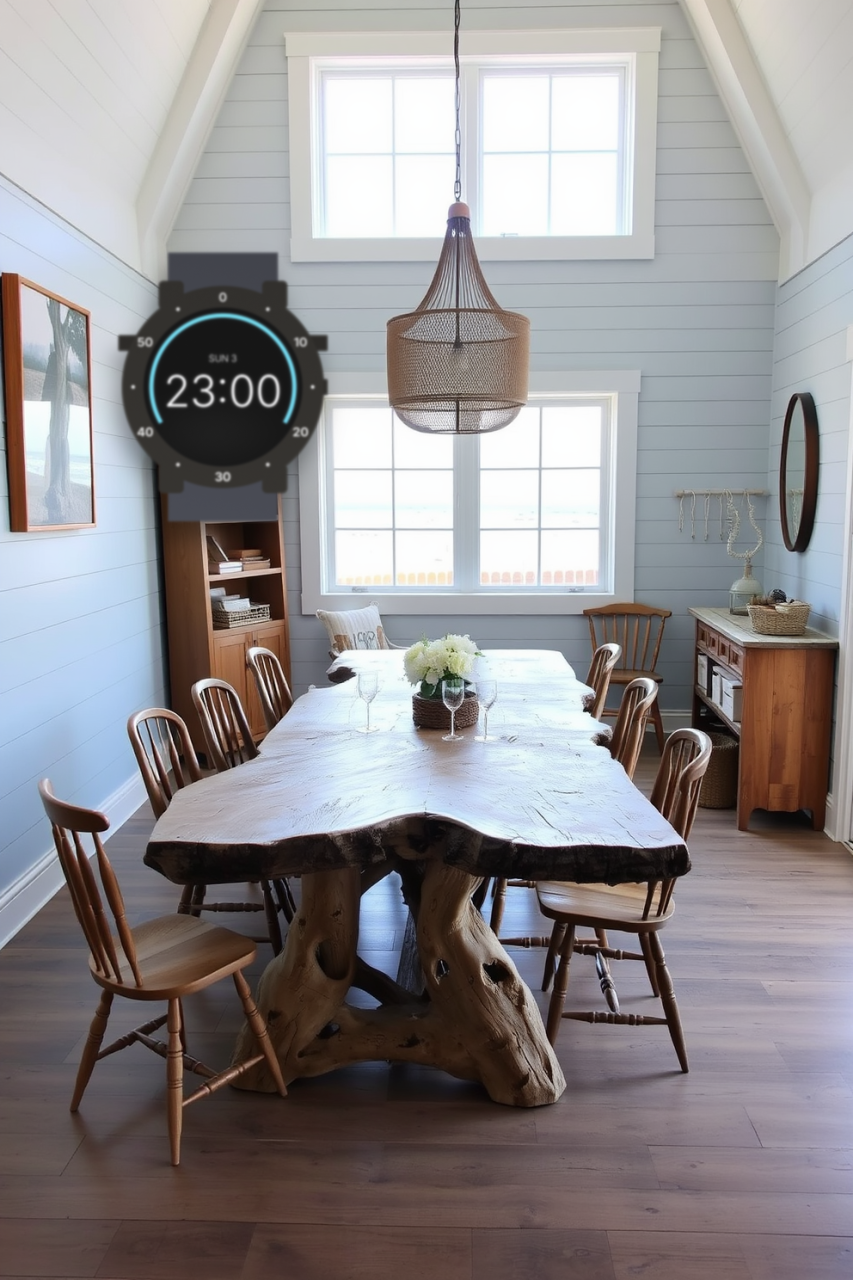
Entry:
**23:00**
